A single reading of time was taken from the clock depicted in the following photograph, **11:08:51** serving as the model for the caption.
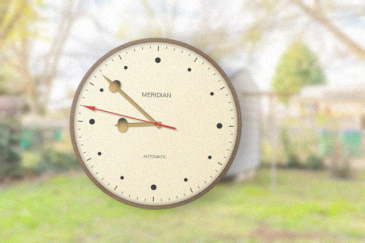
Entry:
**8:51:47**
